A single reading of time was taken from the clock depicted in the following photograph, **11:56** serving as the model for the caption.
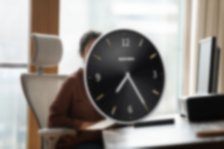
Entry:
**7:25**
